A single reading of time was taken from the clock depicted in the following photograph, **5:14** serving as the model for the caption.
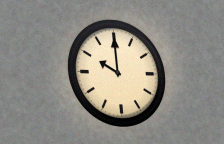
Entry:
**10:00**
